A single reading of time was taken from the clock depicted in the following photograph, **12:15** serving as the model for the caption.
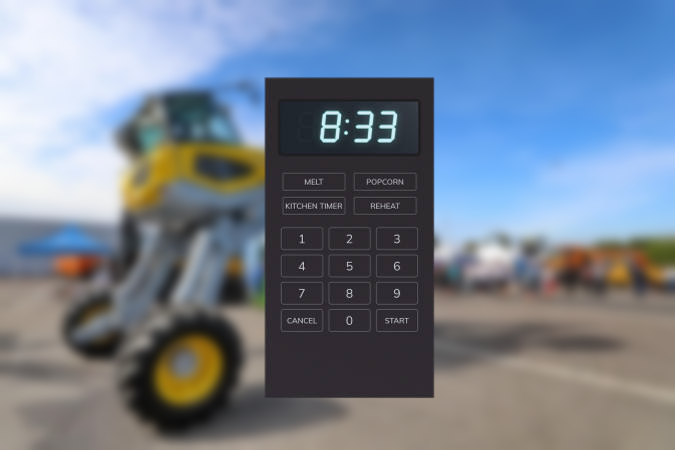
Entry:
**8:33**
